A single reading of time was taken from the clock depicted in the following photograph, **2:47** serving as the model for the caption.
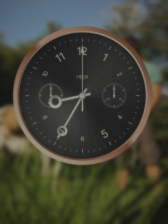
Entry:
**8:35**
